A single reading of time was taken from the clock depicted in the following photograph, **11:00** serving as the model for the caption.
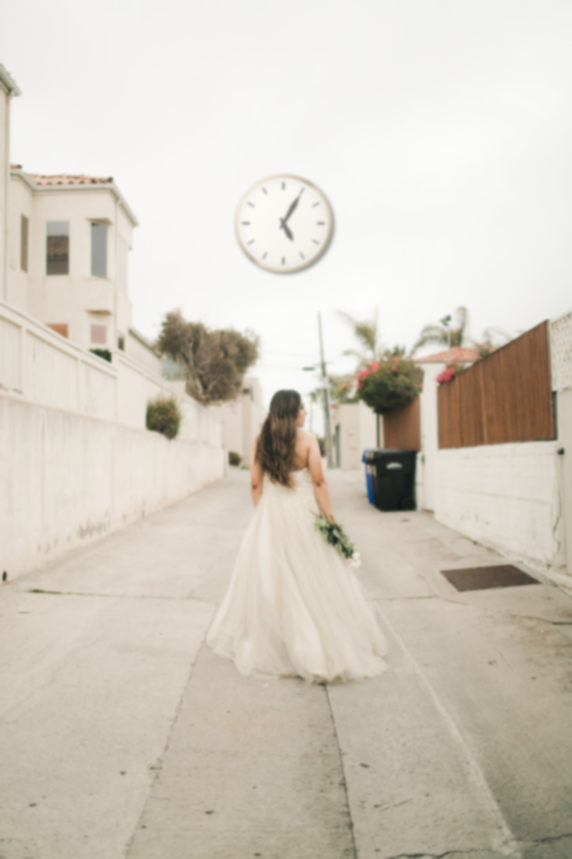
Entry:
**5:05**
